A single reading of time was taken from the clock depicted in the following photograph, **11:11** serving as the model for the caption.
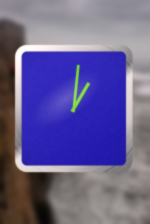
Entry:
**1:01**
